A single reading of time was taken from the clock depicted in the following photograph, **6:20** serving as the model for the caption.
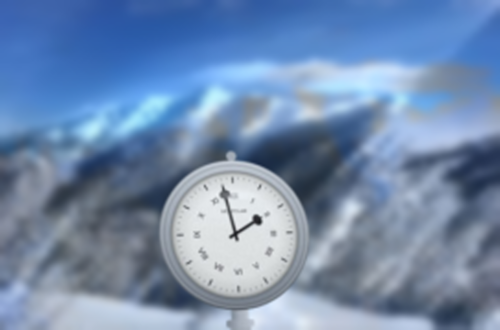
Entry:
**1:58**
